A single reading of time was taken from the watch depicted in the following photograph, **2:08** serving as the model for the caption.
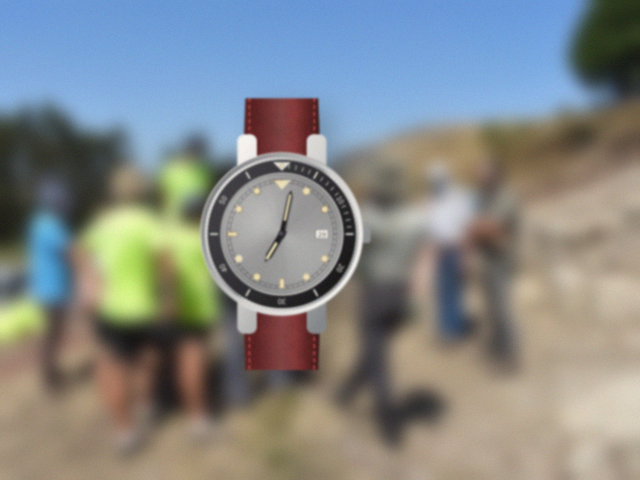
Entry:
**7:02**
